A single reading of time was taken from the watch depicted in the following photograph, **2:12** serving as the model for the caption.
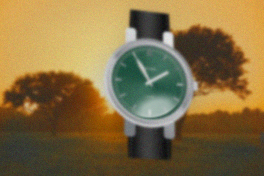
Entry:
**1:55**
